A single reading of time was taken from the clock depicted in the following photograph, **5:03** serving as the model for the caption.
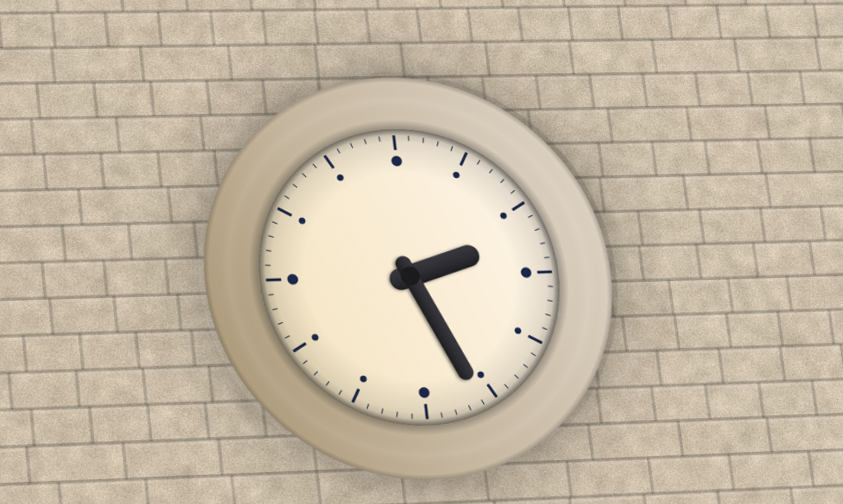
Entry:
**2:26**
